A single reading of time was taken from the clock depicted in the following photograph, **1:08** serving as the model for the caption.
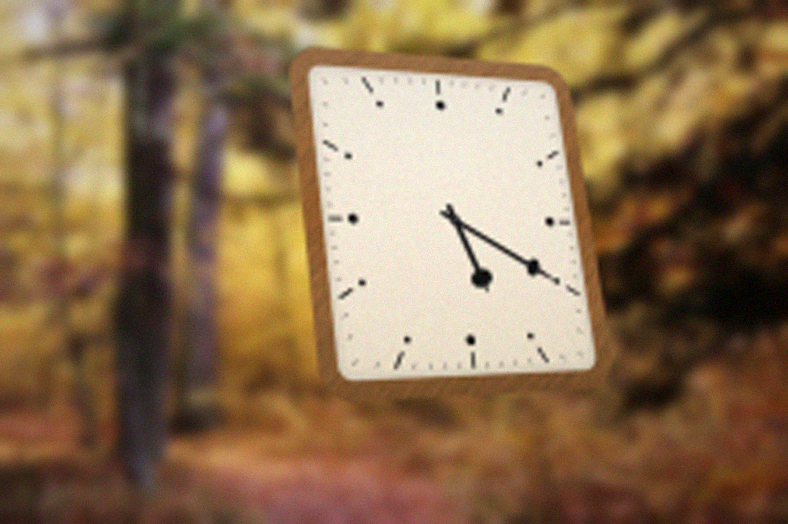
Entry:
**5:20**
